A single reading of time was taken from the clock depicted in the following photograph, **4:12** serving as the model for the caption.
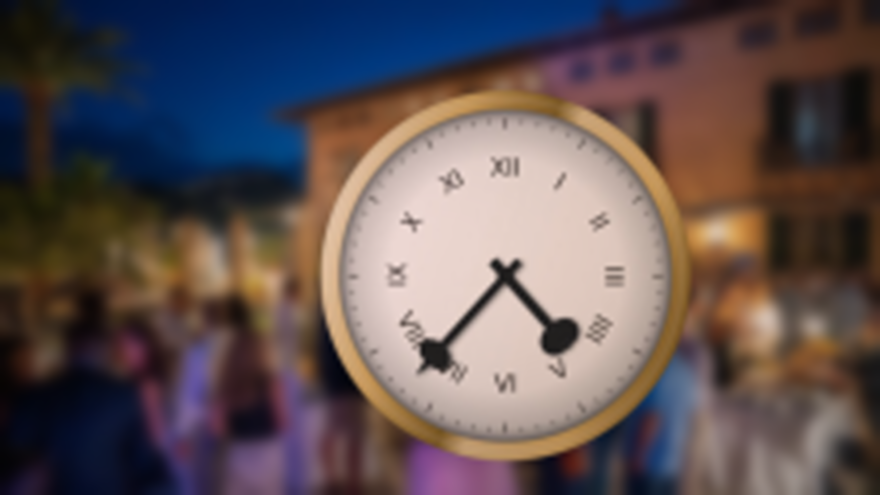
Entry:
**4:37**
